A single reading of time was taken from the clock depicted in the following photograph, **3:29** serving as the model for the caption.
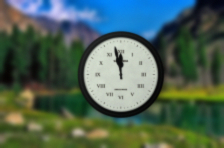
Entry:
**11:58**
